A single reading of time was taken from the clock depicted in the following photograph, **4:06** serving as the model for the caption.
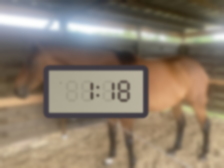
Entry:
**1:18**
